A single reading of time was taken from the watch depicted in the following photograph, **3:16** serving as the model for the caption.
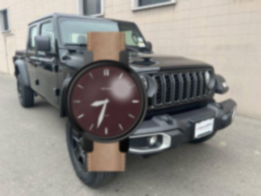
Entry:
**8:33**
